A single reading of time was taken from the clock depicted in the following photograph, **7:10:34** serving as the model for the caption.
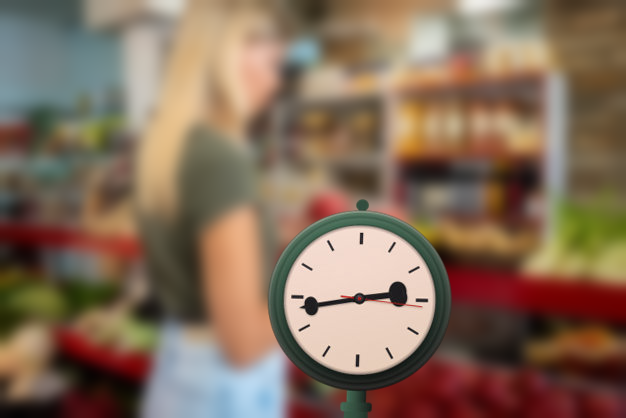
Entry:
**2:43:16**
